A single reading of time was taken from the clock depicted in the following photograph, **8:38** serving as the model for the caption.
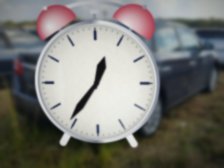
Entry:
**12:36**
